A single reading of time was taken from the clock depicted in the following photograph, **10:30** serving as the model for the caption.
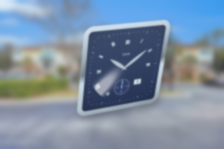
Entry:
**10:09**
